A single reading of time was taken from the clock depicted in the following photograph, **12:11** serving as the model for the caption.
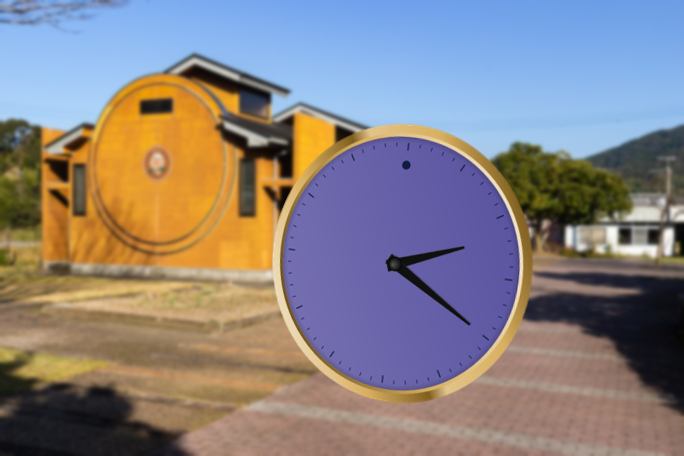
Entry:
**2:20**
